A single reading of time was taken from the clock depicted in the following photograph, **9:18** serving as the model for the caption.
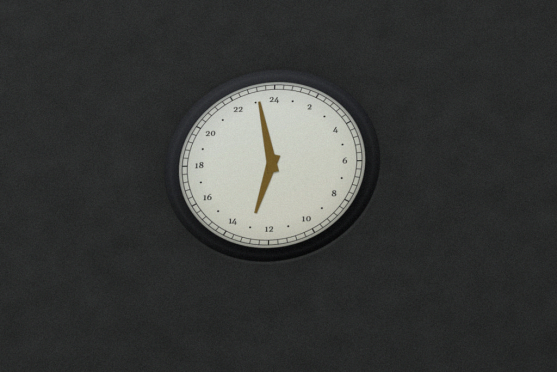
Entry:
**12:58**
